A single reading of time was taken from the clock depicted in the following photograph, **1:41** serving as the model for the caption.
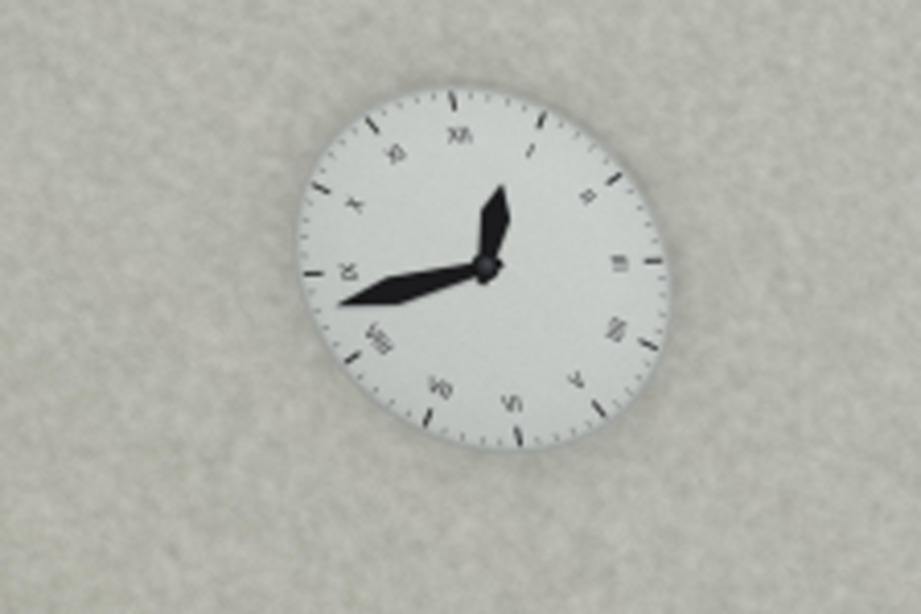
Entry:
**12:43**
